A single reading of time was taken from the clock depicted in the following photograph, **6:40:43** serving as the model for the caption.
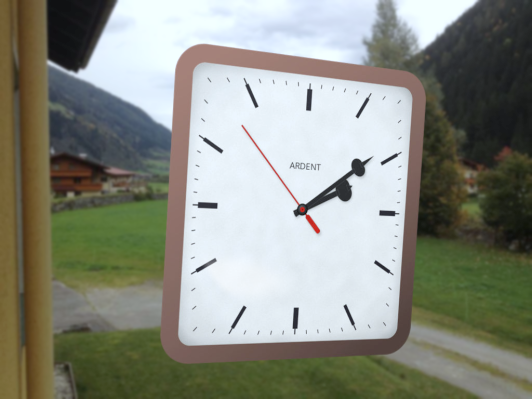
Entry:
**2:08:53**
